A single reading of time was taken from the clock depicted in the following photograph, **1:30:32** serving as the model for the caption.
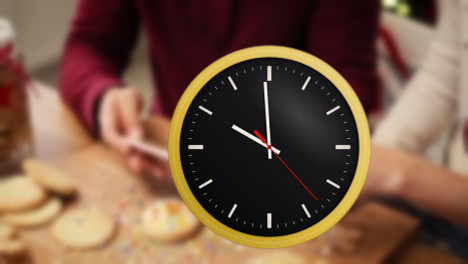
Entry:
**9:59:23**
